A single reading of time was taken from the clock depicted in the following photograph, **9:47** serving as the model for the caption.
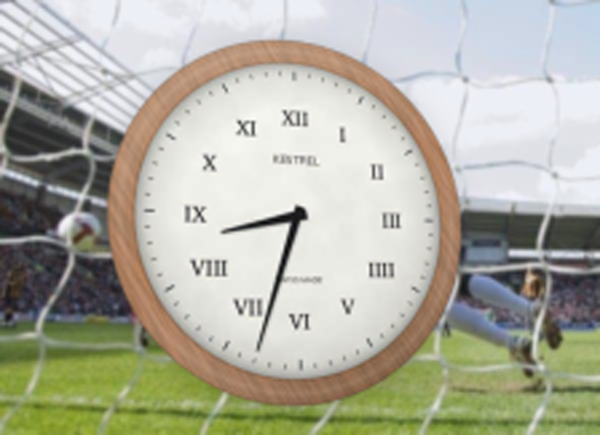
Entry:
**8:33**
